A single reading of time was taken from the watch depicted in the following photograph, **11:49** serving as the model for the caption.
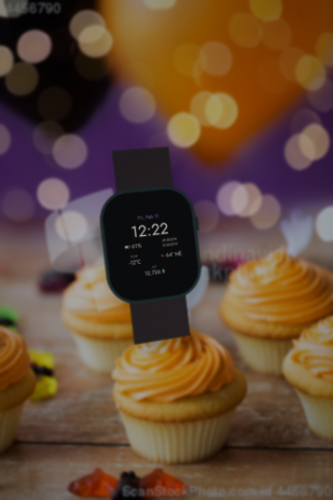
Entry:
**12:22**
